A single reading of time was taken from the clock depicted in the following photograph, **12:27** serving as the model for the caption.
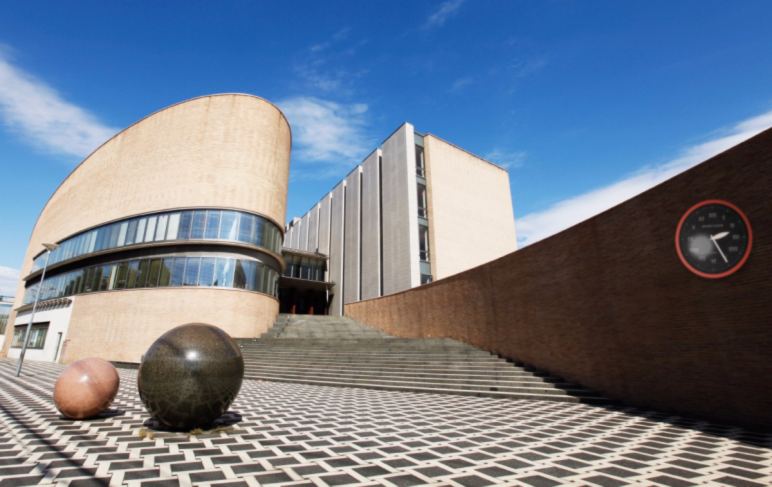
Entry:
**2:25**
